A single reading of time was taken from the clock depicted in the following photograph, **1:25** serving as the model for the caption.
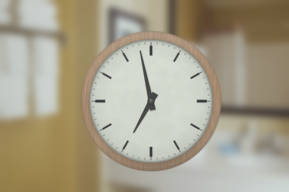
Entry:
**6:58**
